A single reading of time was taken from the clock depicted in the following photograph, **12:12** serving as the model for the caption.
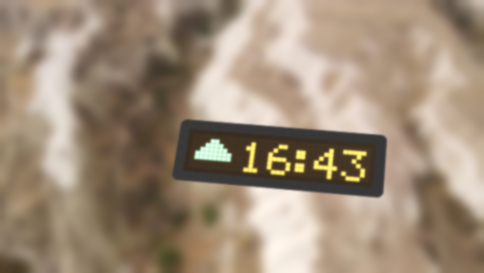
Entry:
**16:43**
